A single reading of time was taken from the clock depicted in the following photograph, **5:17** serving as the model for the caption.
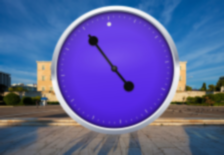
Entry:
**4:55**
